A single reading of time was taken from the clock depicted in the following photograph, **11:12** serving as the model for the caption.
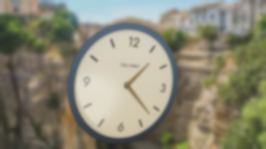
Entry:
**1:22**
